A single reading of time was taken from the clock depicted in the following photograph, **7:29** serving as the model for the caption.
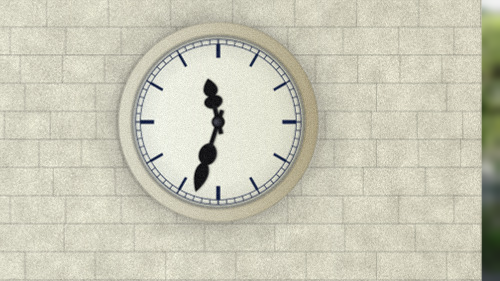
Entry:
**11:33**
